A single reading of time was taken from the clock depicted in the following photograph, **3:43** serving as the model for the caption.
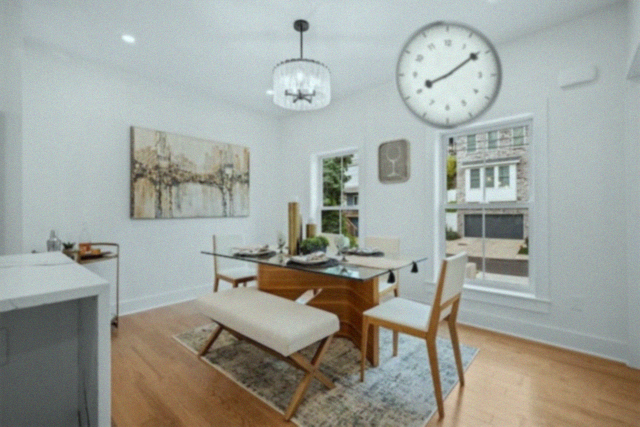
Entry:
**8:09**
